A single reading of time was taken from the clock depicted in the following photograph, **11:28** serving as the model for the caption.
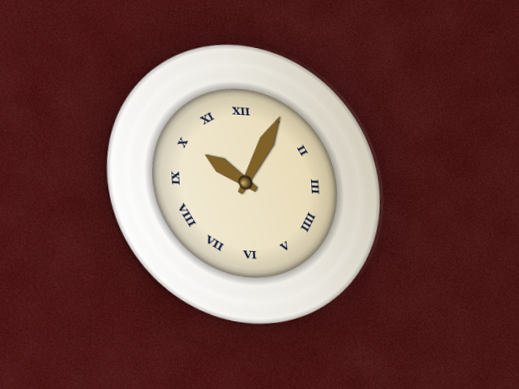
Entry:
**10:05**
